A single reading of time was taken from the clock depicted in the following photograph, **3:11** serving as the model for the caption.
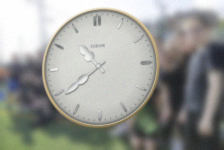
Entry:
**10:39**
